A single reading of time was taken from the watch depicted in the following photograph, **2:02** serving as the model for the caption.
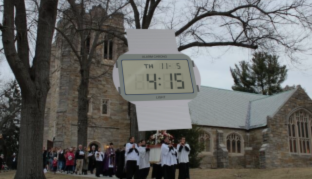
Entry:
**4:15**
